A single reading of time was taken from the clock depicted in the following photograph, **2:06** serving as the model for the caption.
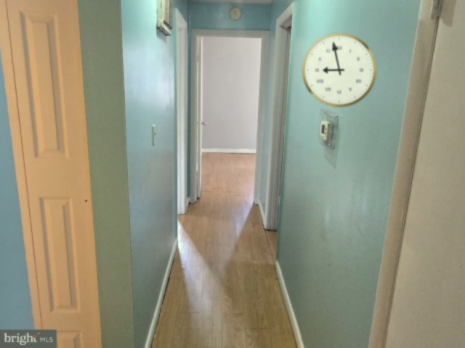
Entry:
**8:58**
